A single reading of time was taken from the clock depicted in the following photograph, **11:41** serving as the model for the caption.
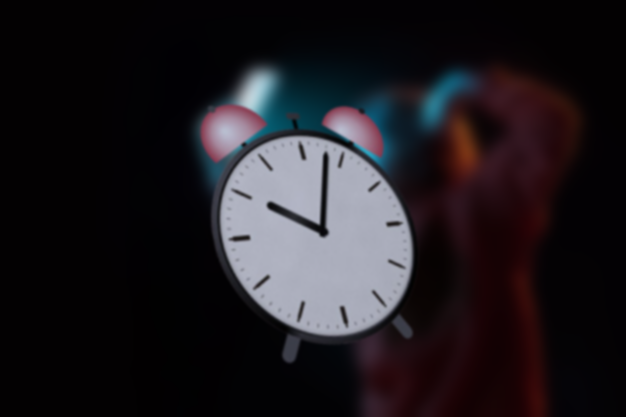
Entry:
**10:03**
